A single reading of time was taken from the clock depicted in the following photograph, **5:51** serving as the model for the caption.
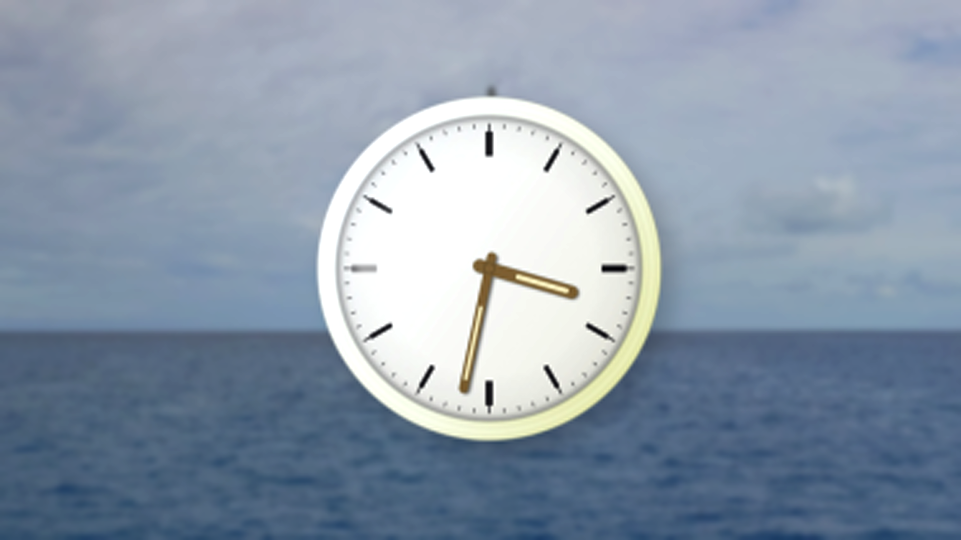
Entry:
**3:32**
